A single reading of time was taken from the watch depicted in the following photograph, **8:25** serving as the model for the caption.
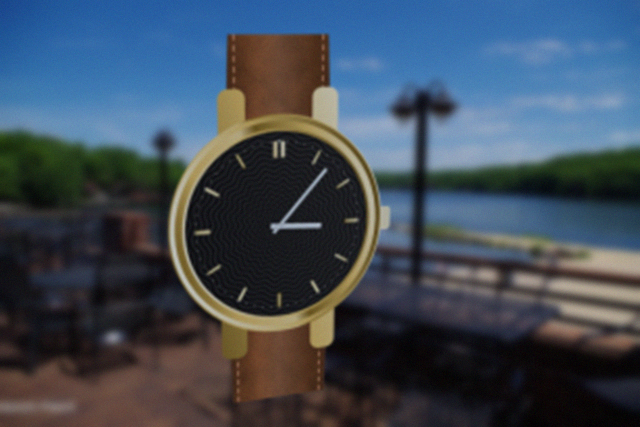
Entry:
**3:07**
